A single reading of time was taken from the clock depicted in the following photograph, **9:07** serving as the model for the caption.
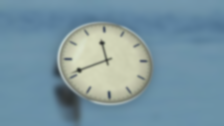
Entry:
**11:41**
